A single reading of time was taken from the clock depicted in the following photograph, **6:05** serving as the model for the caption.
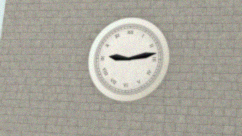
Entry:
**9:13**
